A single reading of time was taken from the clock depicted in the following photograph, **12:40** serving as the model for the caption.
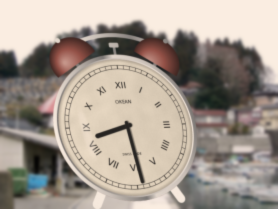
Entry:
**8:29**
